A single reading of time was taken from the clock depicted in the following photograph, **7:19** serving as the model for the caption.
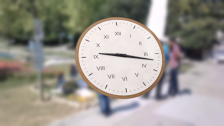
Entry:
**9:17**
